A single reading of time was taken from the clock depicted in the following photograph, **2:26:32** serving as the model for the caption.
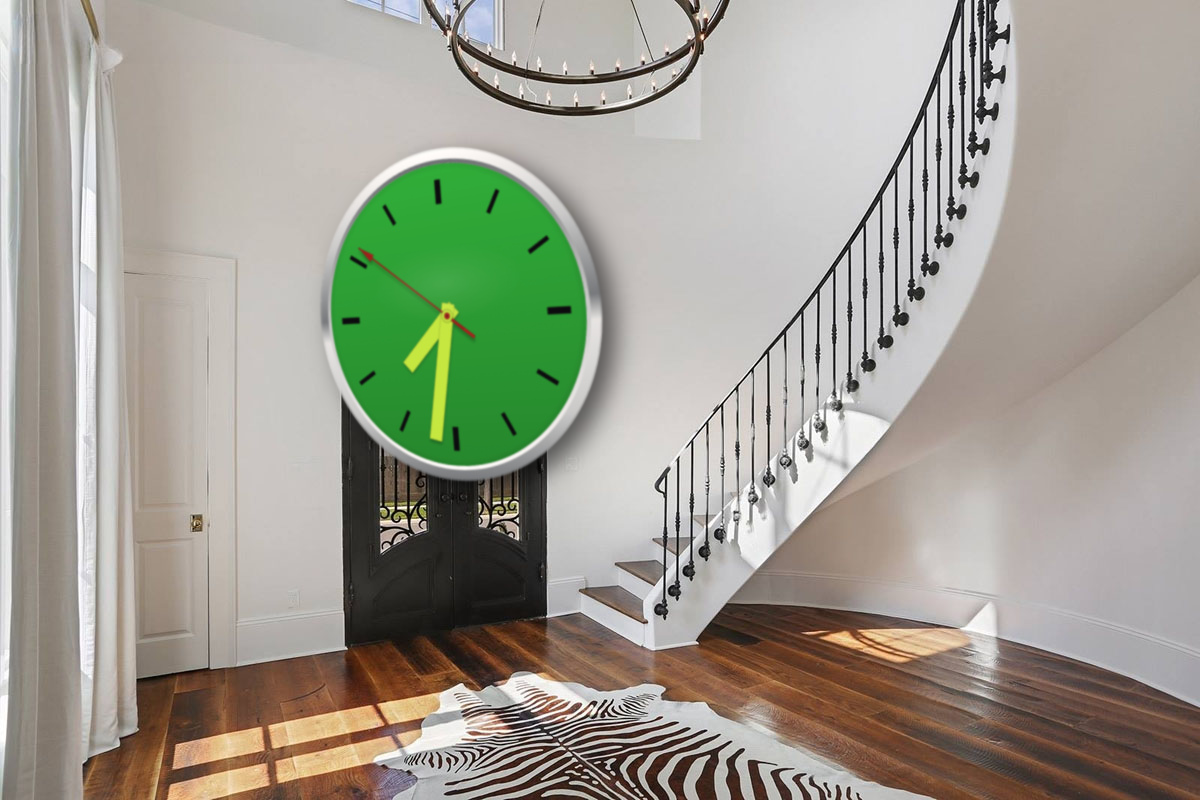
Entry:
**7:31:51**
